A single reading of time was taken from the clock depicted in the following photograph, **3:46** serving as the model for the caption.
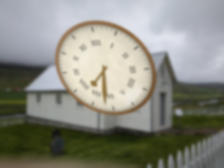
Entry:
**7:32**
